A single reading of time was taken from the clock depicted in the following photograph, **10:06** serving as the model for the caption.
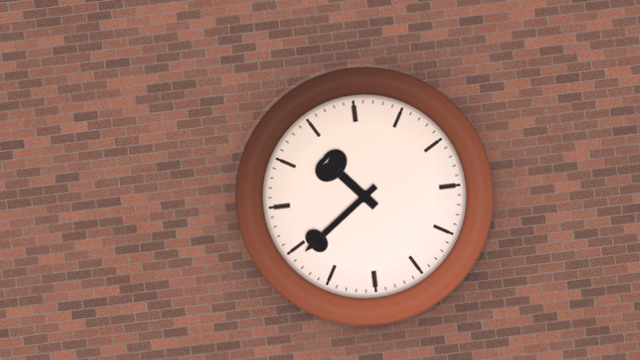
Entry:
**10:39**
